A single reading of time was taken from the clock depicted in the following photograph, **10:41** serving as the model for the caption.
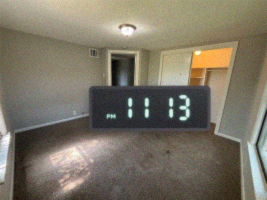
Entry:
**11:13**
